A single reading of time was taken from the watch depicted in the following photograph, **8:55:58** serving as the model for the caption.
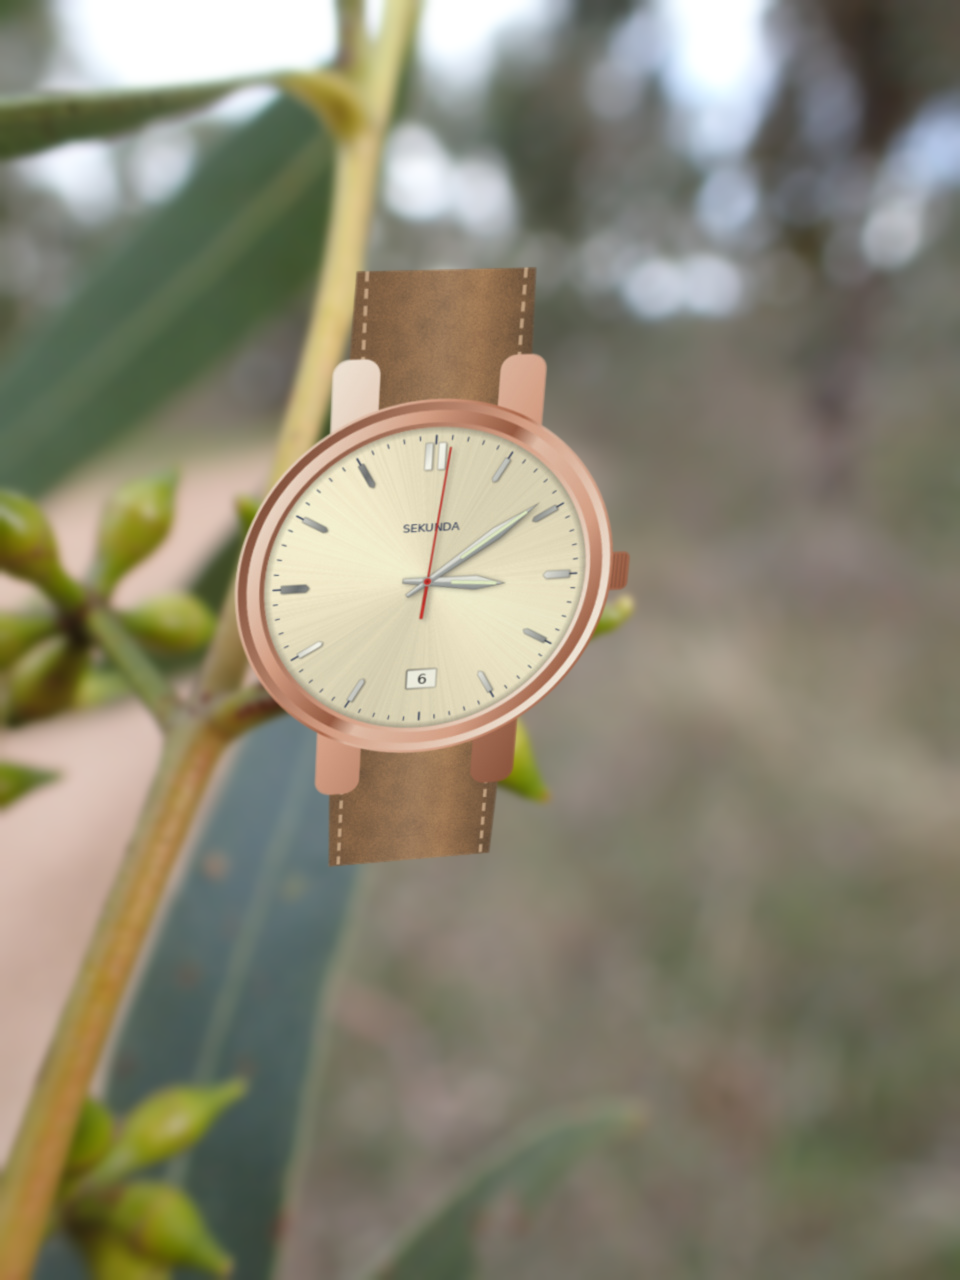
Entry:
**3:09:01**
